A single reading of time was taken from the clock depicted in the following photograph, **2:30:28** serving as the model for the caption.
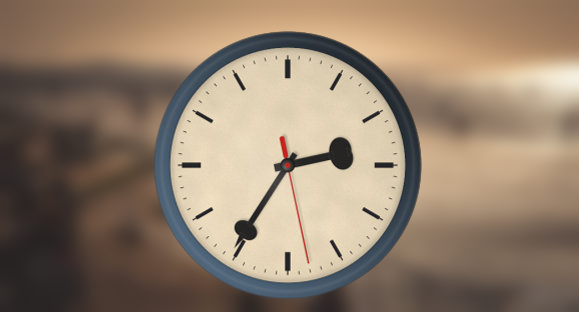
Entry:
**2:35:28**
